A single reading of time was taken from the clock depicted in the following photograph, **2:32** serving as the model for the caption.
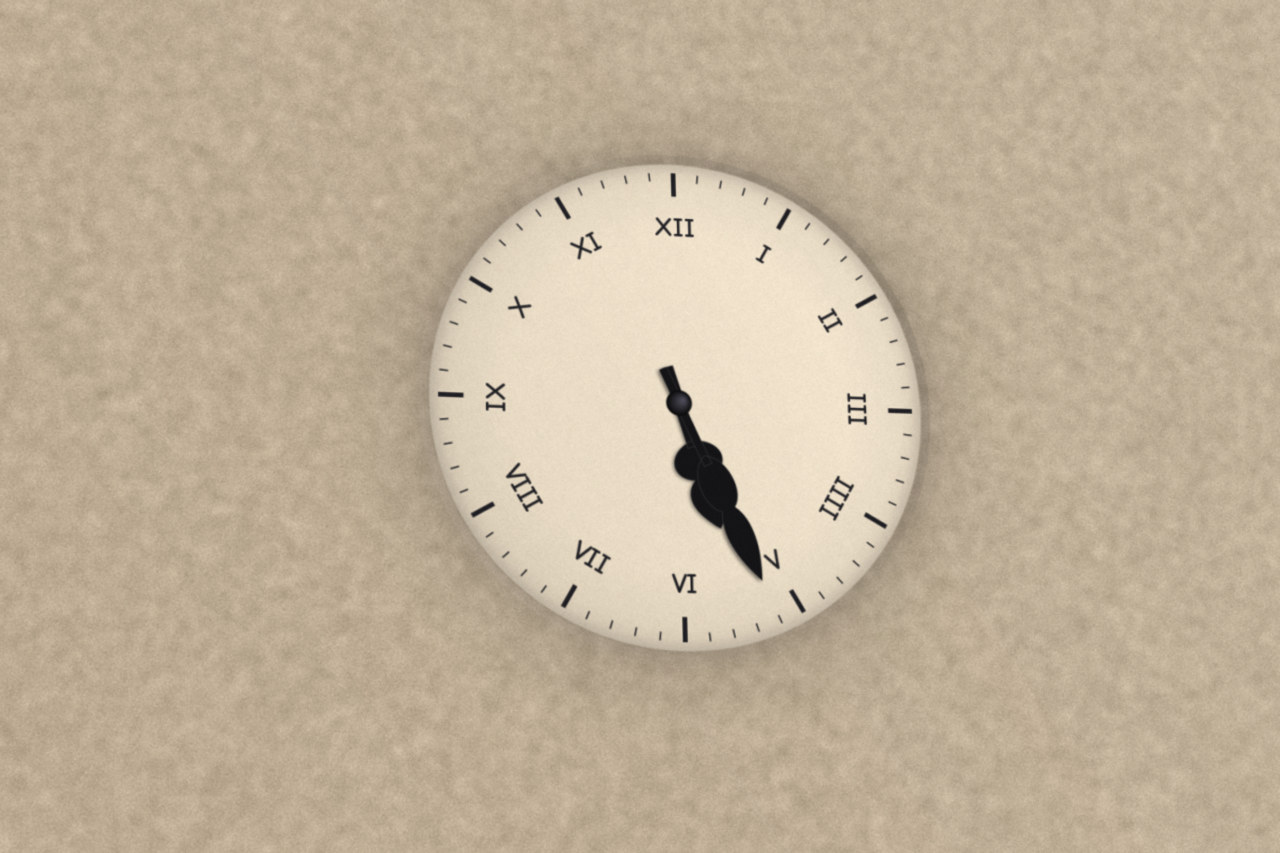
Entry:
**5:26**
